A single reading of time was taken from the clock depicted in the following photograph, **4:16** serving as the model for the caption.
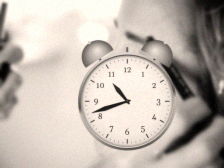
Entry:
**10:42**
